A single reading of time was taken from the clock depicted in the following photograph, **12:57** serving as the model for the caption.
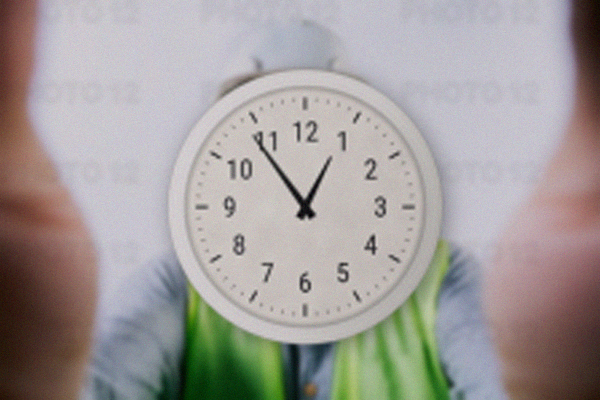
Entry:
**12:54**
